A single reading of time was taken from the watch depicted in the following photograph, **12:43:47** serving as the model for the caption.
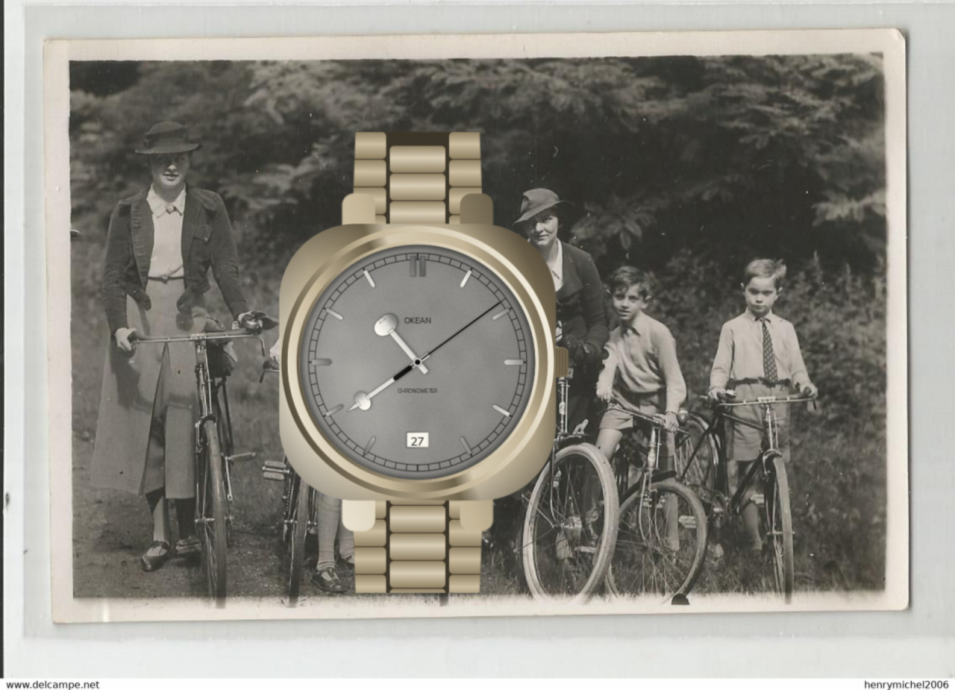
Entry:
**10:39:09**
